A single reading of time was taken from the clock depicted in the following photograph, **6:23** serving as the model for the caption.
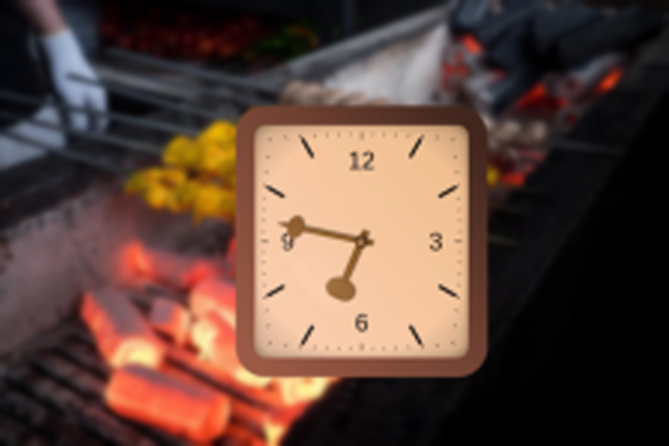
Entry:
**6:47**
